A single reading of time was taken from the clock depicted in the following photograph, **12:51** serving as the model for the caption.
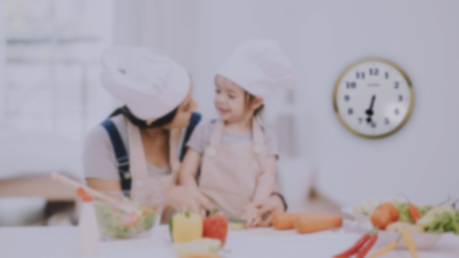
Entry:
**6:32**
